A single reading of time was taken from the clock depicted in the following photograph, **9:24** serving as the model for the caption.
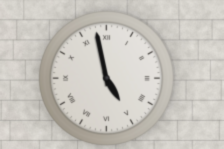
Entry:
**4:58**
